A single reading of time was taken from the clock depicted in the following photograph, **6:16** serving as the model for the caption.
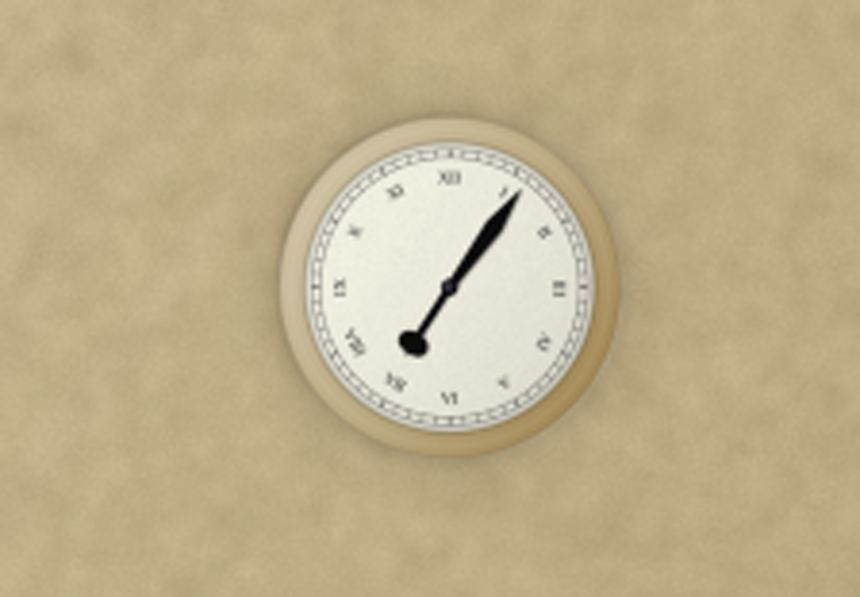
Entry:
**7:06**
